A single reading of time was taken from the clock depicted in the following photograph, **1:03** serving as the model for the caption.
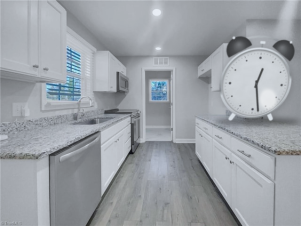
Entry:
**12:28**
